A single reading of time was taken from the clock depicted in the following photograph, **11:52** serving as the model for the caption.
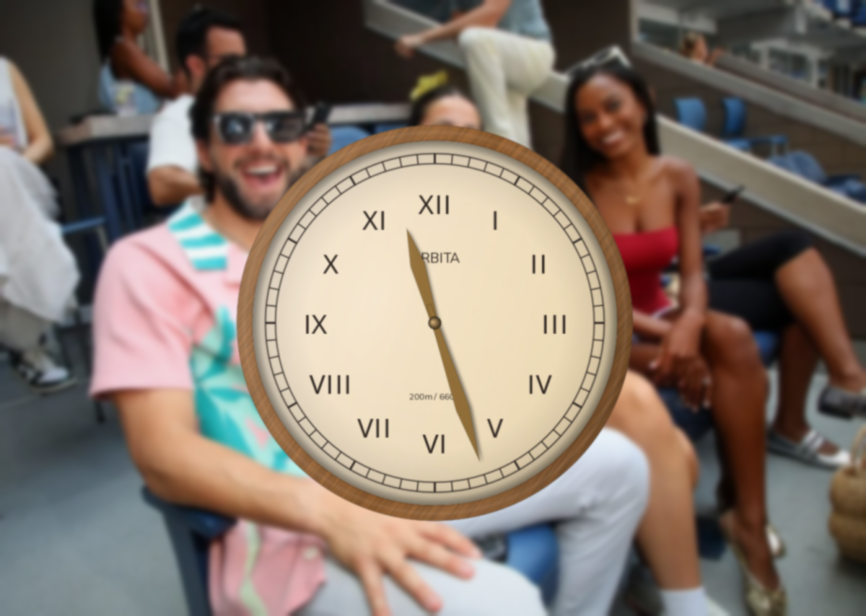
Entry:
**11:27**
